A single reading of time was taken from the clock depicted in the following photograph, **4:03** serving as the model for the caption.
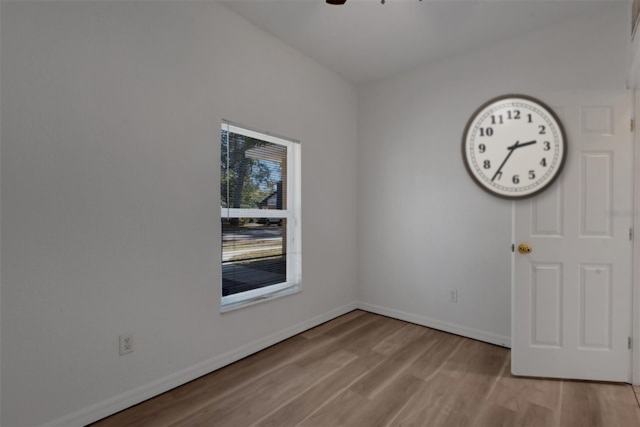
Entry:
**2:36**
